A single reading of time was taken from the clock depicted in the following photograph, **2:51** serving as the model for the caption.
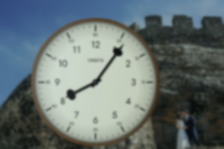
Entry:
**8:06**
